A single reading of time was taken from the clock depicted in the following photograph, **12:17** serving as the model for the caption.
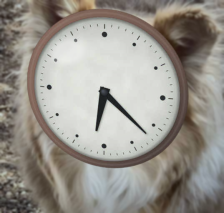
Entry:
**6:22**
